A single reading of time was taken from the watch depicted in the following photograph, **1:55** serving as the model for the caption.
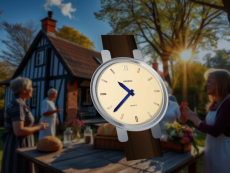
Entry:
**10:38**
